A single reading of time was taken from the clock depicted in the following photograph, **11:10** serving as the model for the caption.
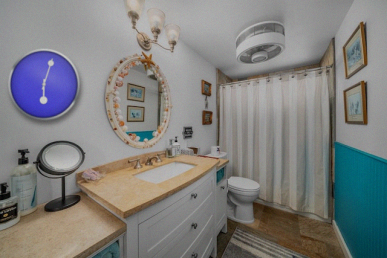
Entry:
**6:03**
